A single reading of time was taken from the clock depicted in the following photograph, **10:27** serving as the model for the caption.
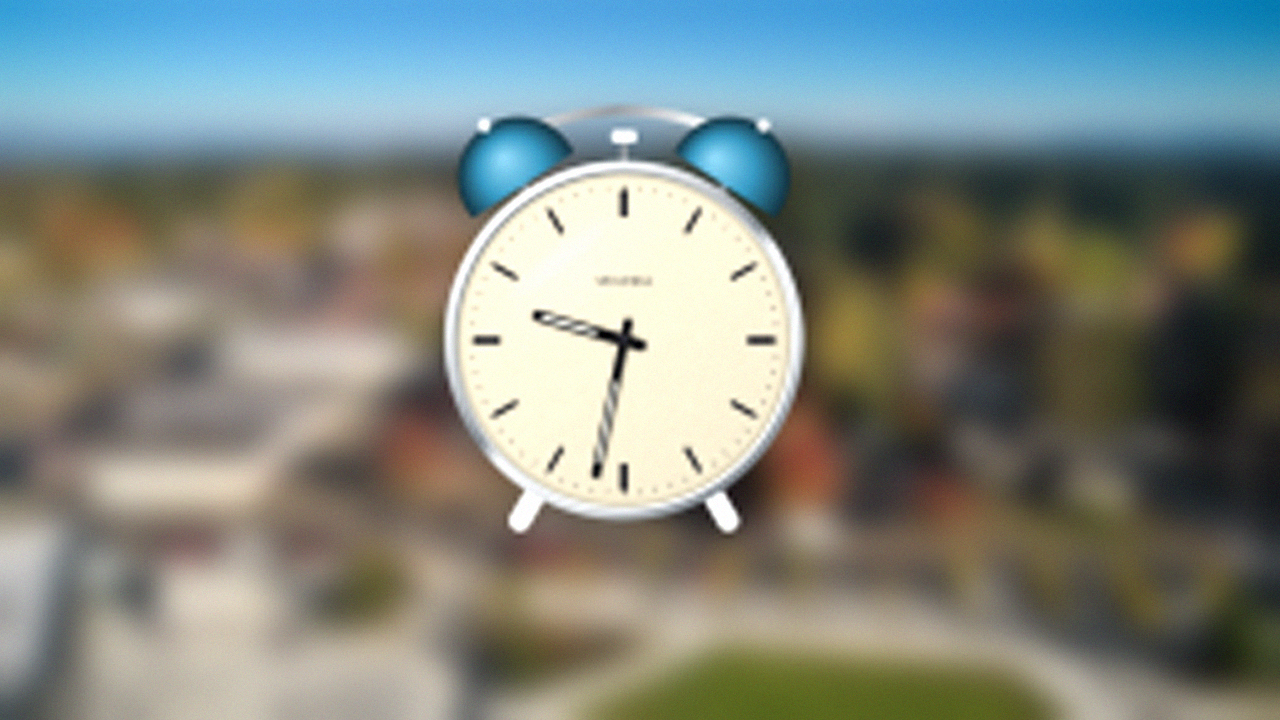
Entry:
**9:32**
